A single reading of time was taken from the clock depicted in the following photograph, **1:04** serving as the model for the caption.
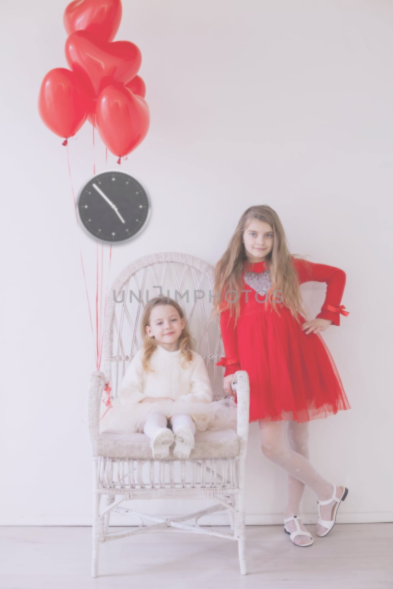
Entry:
**4:53**
